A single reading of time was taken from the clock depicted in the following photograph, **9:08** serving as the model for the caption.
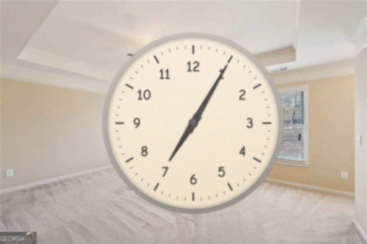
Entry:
**7:05**
